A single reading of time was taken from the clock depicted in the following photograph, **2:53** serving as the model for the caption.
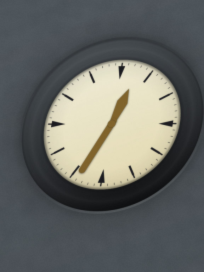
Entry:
**12:34**
